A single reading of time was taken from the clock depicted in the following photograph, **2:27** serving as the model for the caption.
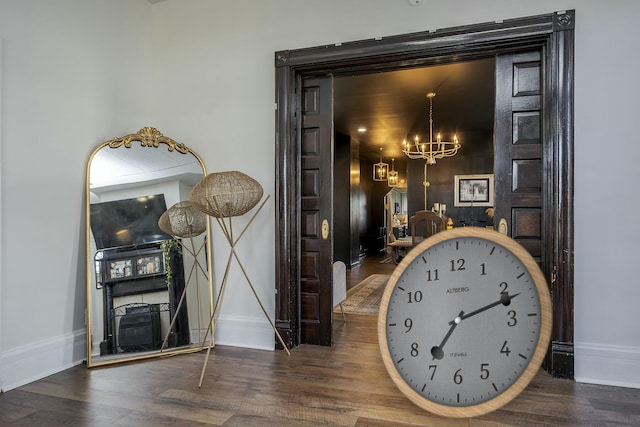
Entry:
**7:12**
